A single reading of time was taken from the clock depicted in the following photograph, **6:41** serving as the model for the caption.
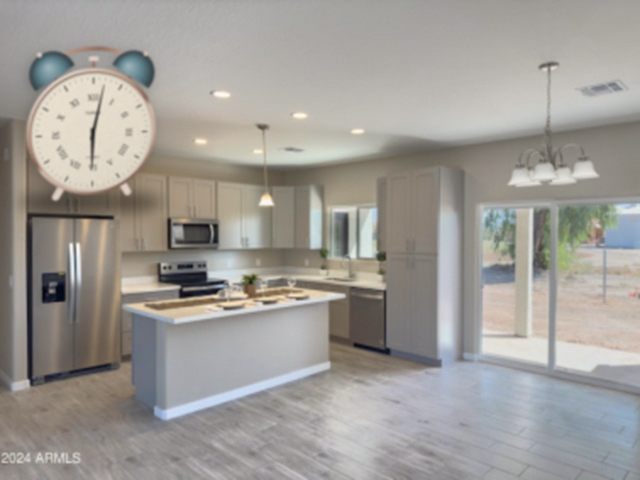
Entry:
**6:02**
